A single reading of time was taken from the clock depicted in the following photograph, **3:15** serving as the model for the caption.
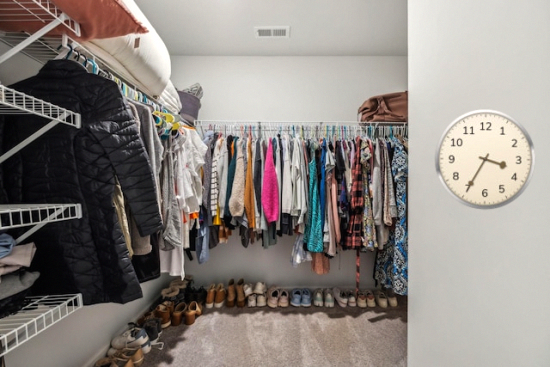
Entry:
**3:35**
